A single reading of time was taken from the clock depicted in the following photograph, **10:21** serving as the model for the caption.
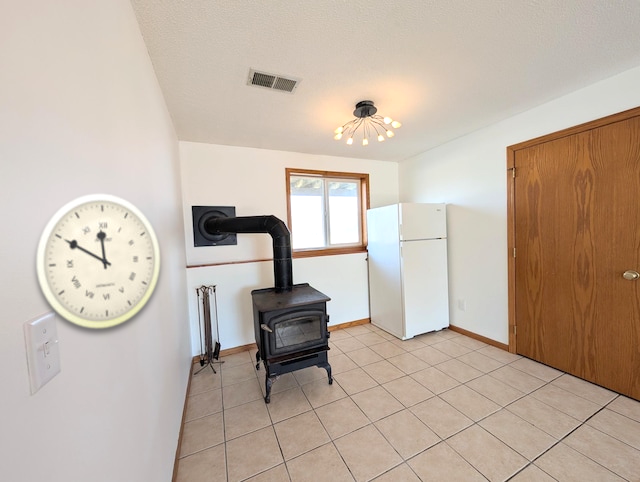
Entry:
**11:50**
